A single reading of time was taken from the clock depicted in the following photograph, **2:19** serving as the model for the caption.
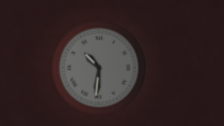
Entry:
**10:31**
